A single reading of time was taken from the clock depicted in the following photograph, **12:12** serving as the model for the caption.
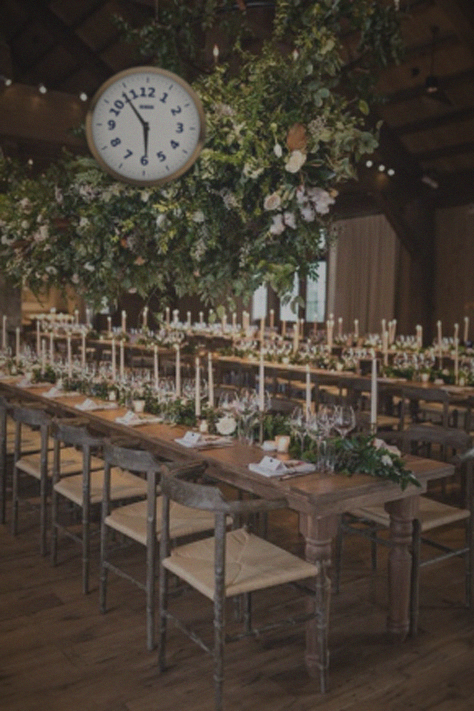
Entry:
**5:54**
